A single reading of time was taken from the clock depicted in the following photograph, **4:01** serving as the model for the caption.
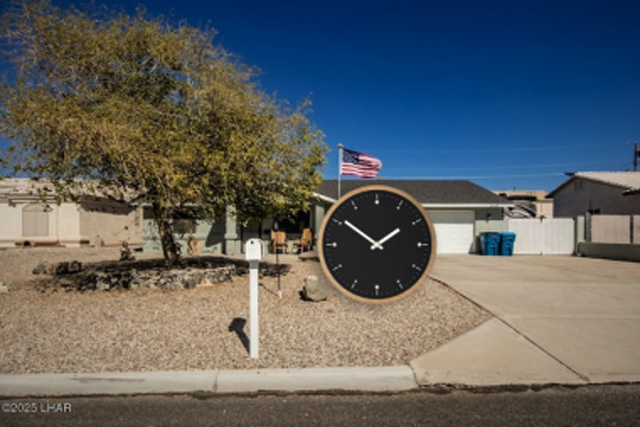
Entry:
**1:51**
